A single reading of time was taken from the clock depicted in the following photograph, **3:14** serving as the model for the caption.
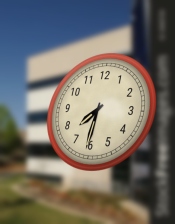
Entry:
**7:31**
